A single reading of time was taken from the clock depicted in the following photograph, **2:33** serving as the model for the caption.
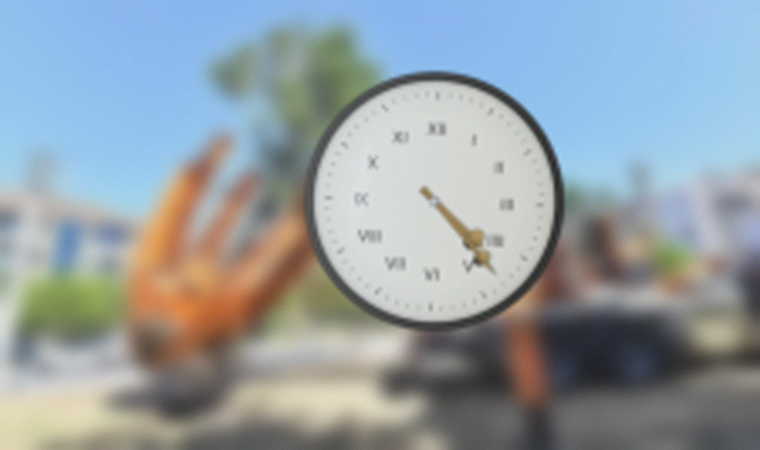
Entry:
**4:23**
